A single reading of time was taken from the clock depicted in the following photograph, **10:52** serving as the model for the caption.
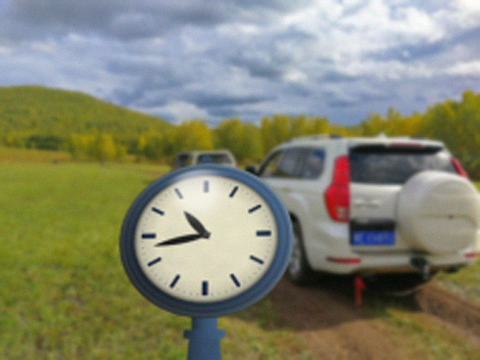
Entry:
**10:43**
